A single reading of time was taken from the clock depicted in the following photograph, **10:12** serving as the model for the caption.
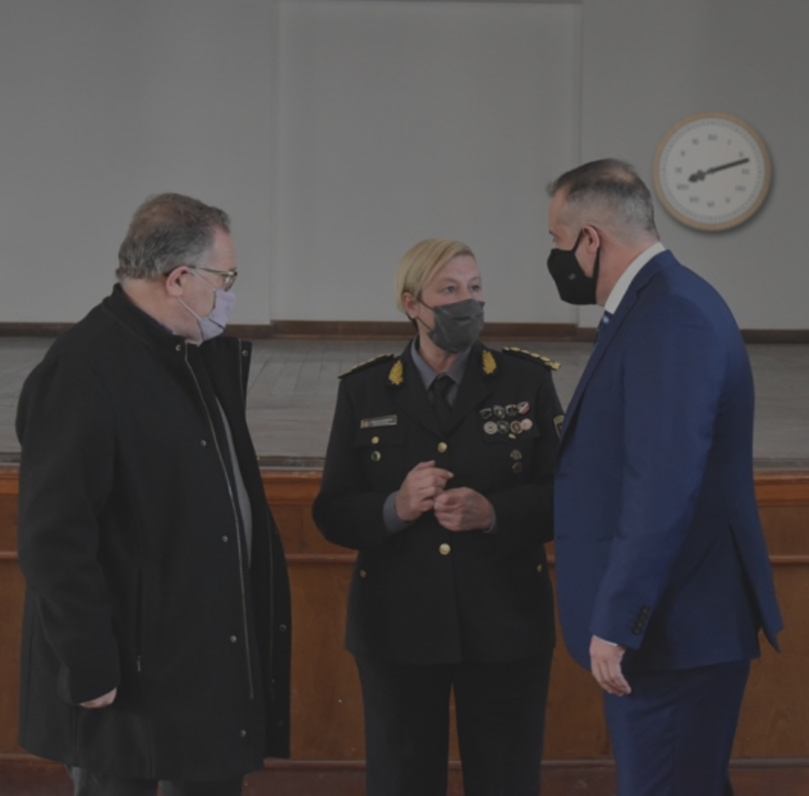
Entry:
**8:12**
